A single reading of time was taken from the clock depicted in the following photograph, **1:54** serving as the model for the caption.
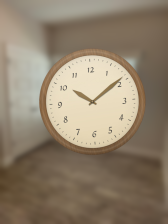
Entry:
**10:09**
